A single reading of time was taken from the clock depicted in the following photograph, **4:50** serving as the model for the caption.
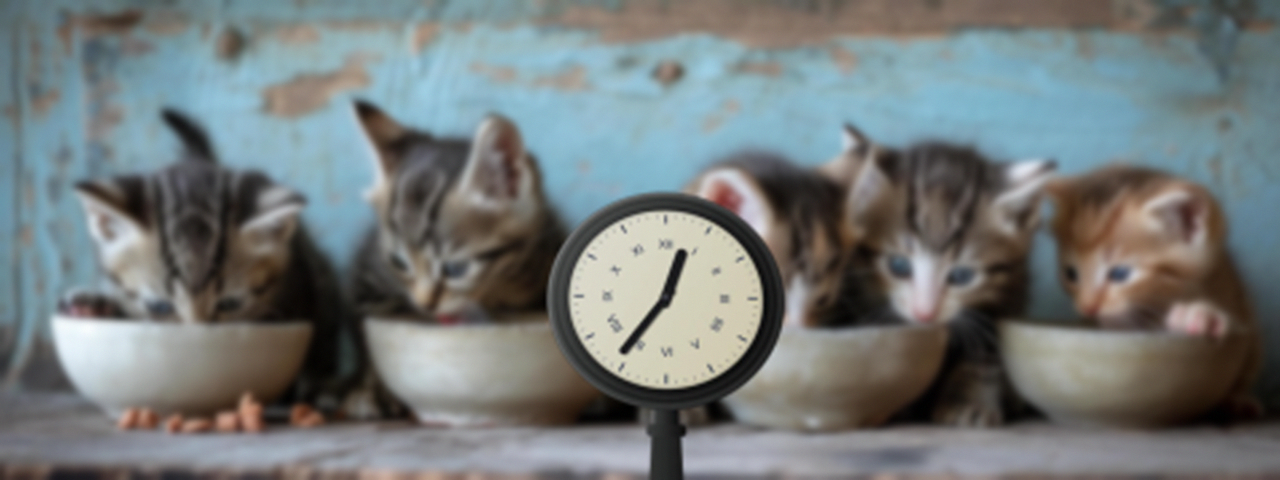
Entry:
**12:36**
